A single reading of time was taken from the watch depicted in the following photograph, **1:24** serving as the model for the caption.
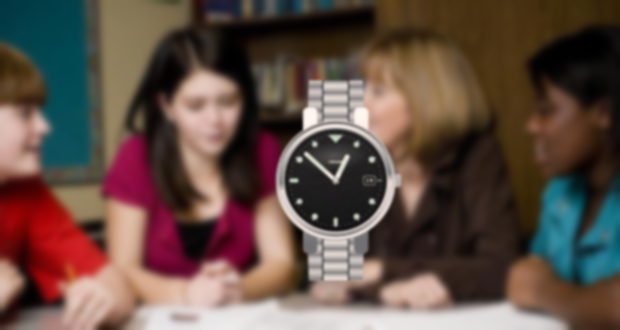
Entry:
**12:52**
